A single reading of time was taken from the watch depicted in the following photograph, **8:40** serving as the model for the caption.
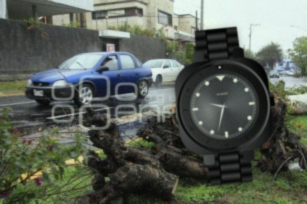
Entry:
**9:33**
